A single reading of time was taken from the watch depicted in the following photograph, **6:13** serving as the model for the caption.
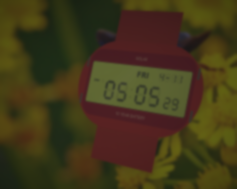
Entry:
**5:05**
